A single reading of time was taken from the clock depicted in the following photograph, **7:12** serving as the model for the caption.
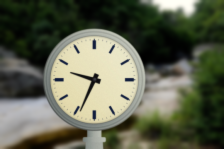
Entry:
**9:34**
